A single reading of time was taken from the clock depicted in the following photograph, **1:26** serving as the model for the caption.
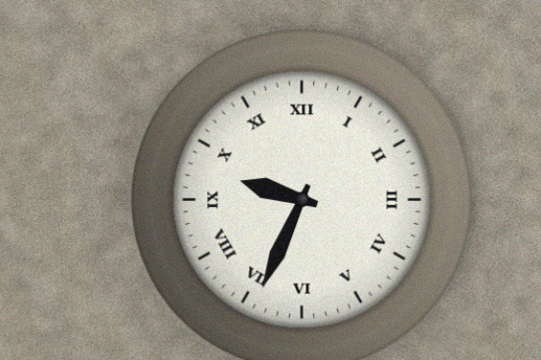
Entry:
**9:34**
